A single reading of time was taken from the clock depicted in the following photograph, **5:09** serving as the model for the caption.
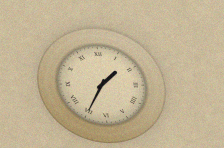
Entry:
**1:35**
